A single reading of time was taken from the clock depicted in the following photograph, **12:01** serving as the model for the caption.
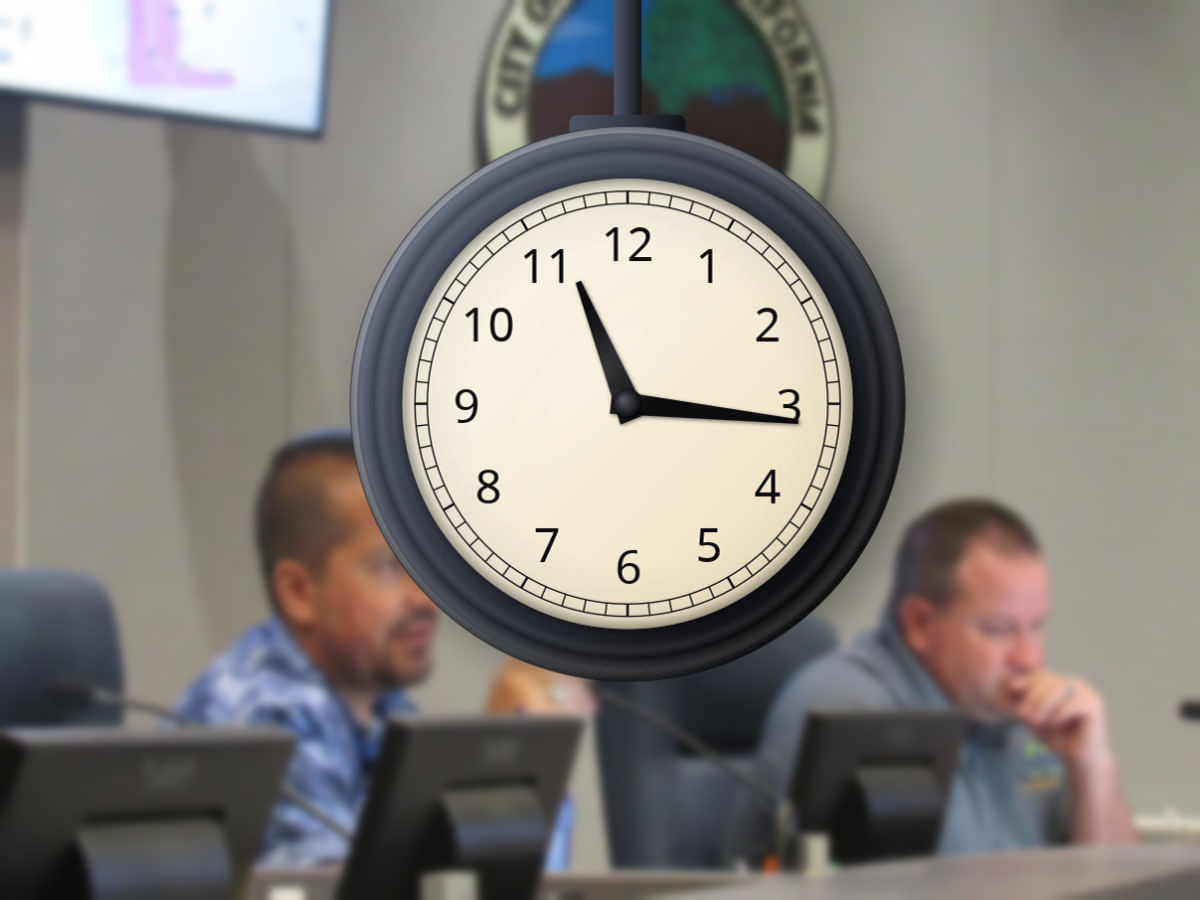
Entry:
**11:16**
